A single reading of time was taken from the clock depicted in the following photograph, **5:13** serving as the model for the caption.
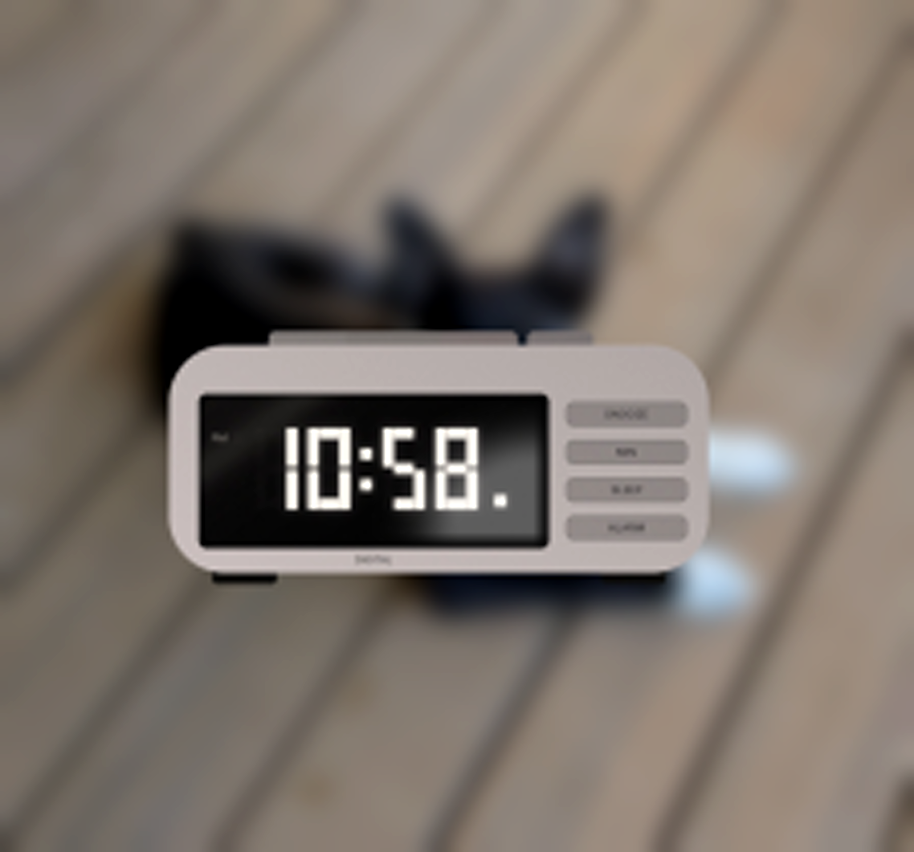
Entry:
**10:58**
